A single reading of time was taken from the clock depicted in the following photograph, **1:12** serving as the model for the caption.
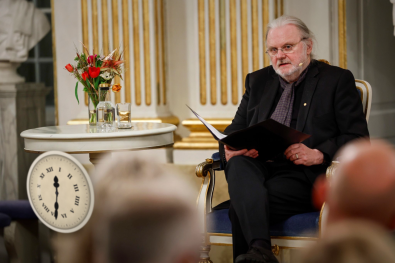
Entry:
**12:34**
